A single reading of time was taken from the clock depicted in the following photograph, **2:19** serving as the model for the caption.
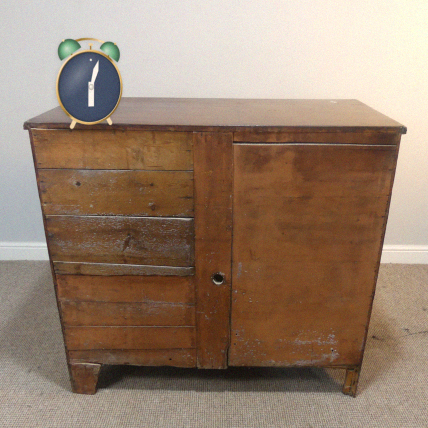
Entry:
**6:03**
